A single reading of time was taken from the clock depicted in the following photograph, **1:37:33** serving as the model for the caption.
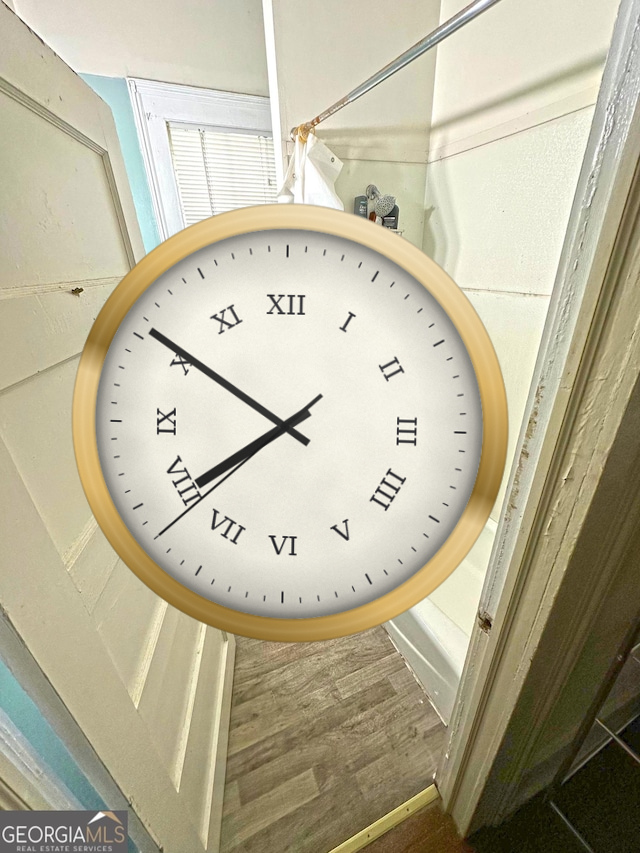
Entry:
**7:50:38**
